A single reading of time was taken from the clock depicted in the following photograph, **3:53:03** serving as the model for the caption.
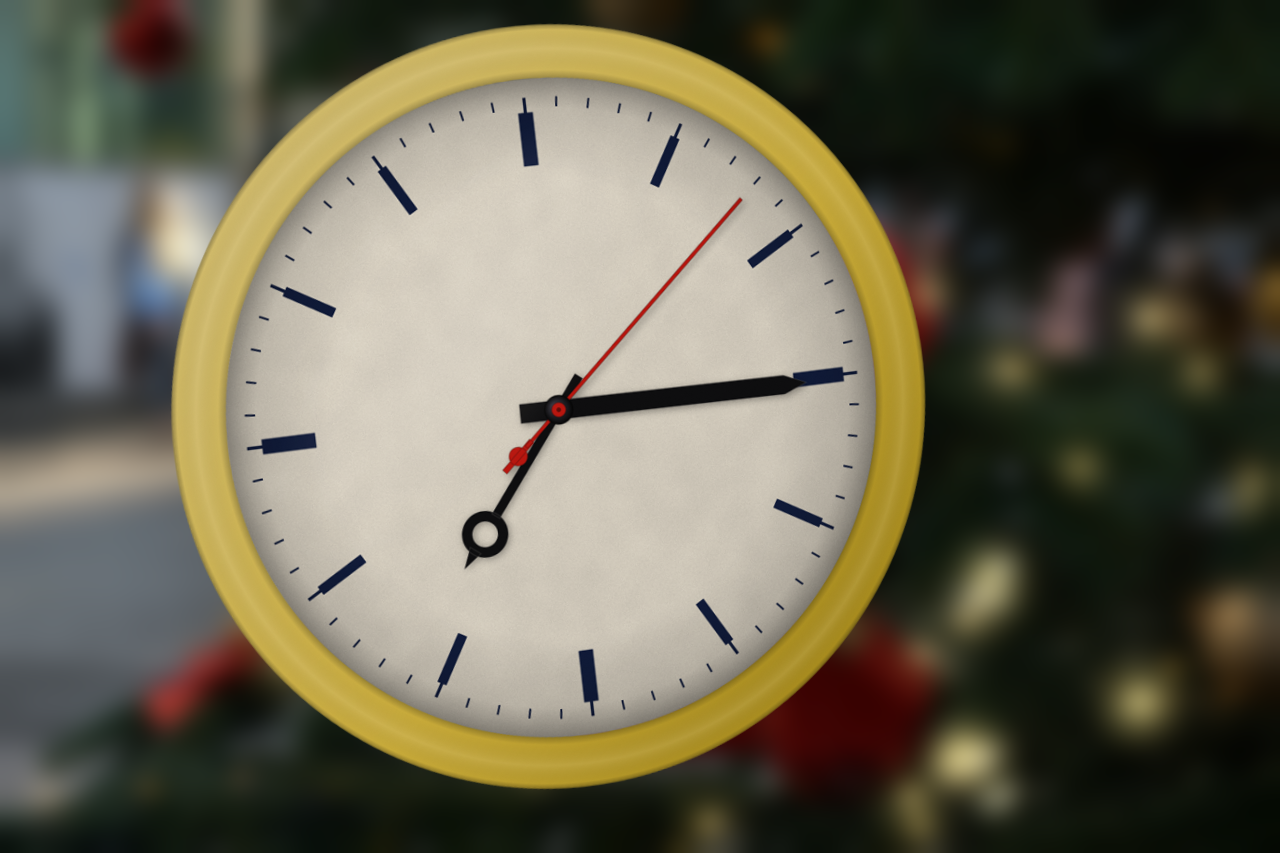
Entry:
**7:15:08**
